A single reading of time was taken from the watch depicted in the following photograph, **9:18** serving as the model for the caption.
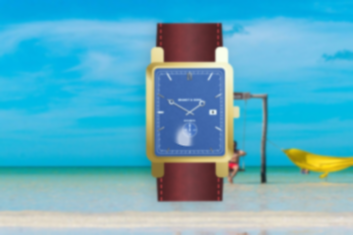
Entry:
**1:50**
